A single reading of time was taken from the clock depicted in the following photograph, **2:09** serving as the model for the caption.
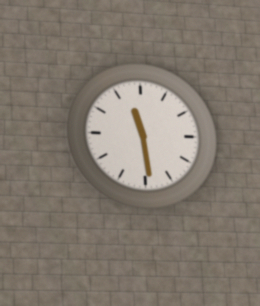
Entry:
**11:29**
